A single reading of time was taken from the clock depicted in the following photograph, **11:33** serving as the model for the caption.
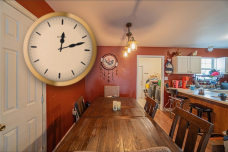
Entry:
**12:12**
